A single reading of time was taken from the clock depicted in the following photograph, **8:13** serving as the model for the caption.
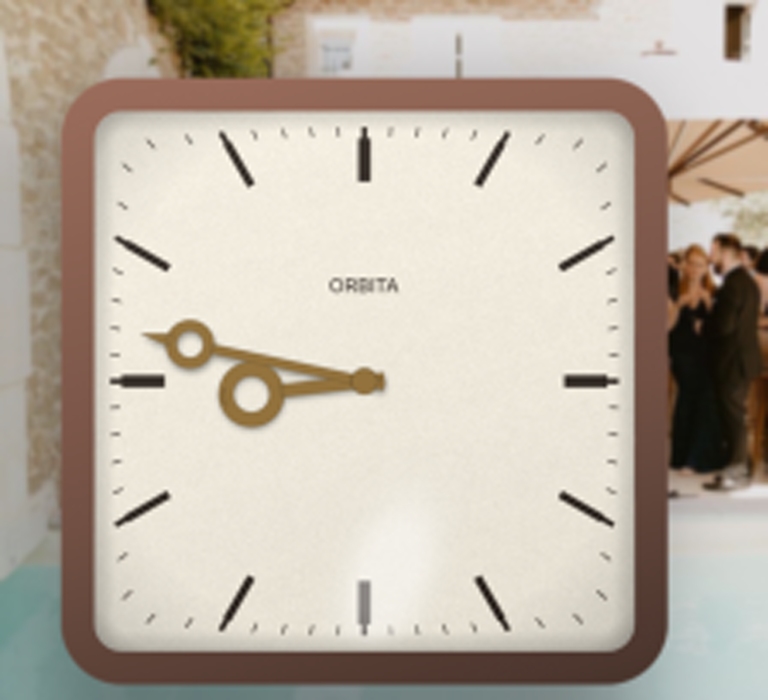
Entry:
**8:47**
